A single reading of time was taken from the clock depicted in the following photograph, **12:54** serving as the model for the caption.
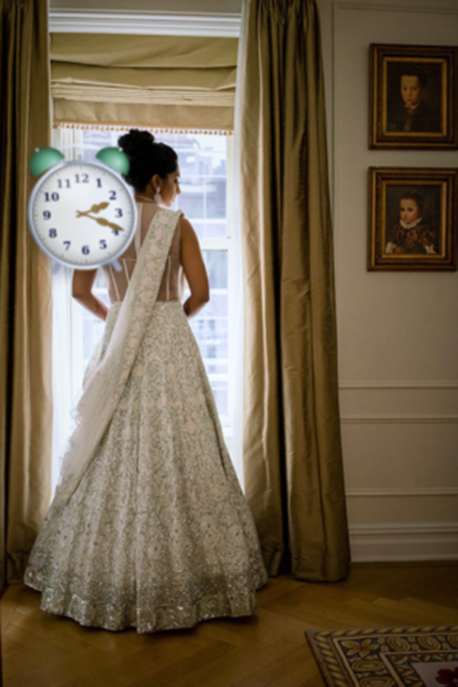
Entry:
**2:19**
